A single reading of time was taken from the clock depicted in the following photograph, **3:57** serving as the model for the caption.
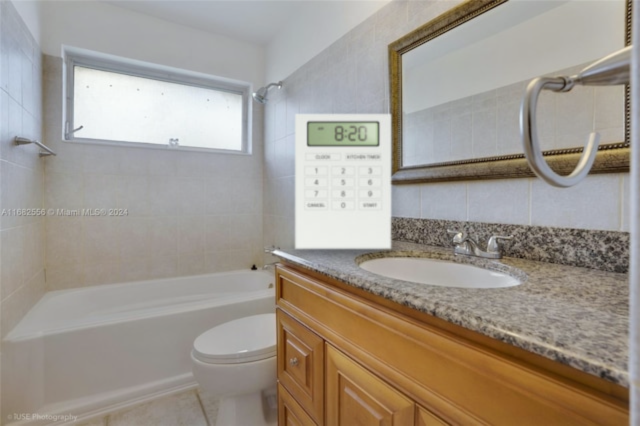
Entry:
**8:20**
